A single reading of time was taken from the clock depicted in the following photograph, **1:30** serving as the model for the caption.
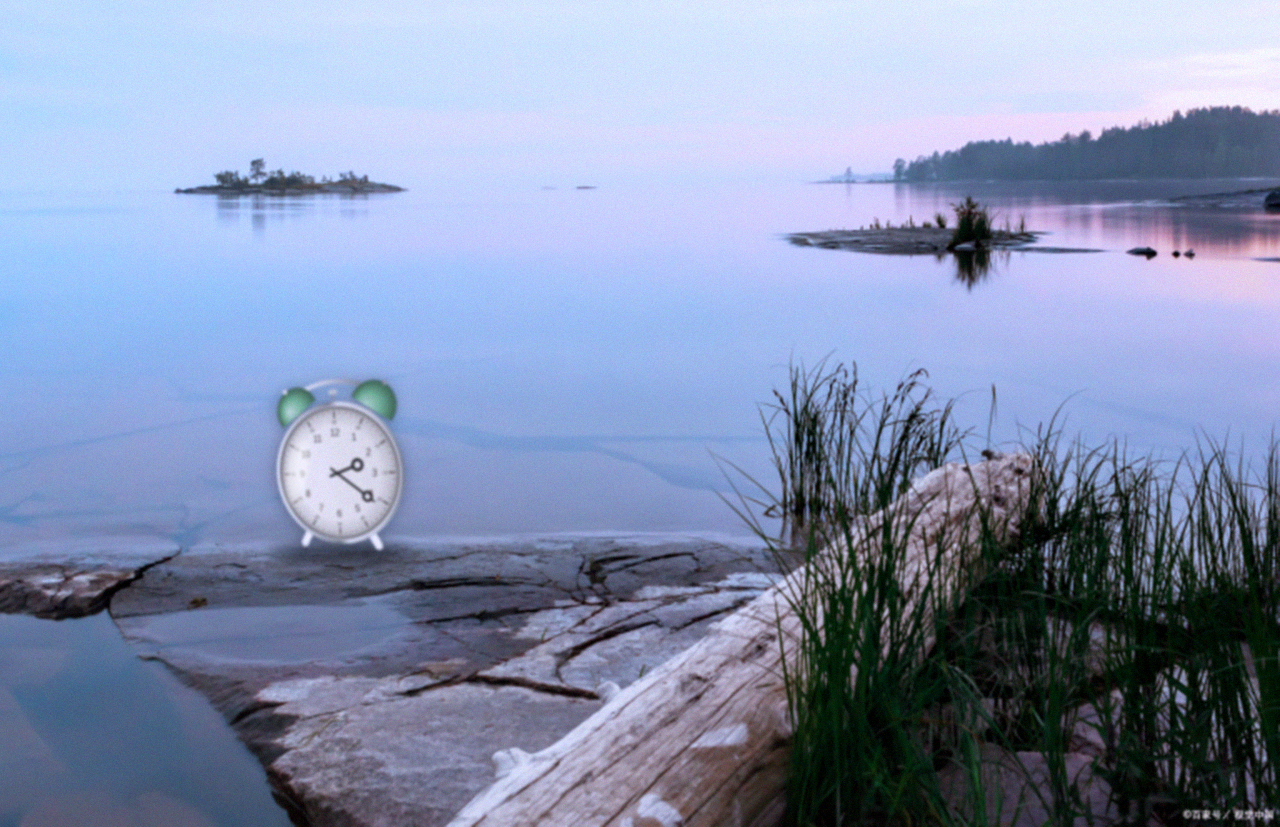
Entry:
**2:21**
